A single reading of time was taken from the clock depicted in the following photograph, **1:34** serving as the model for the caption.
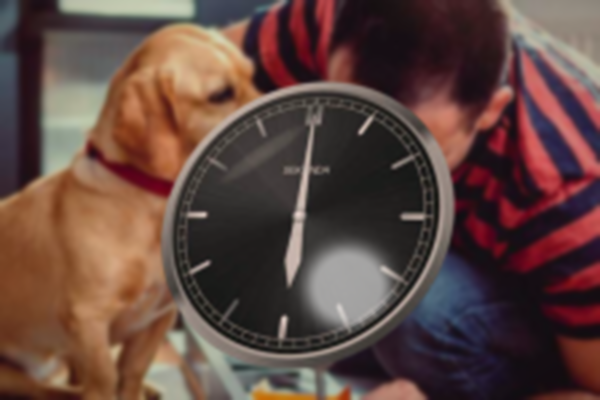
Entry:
**6:00**
